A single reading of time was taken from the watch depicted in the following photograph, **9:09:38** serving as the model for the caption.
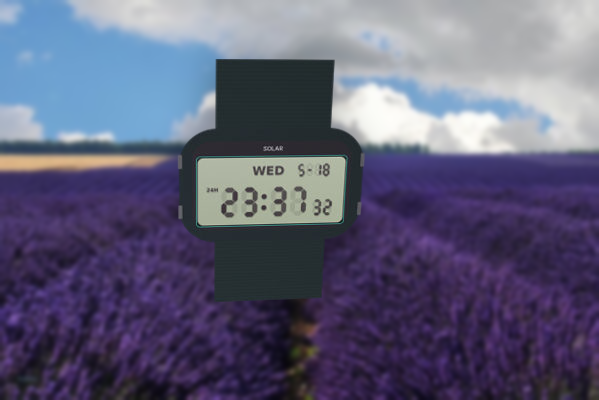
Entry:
**23:37:32**
